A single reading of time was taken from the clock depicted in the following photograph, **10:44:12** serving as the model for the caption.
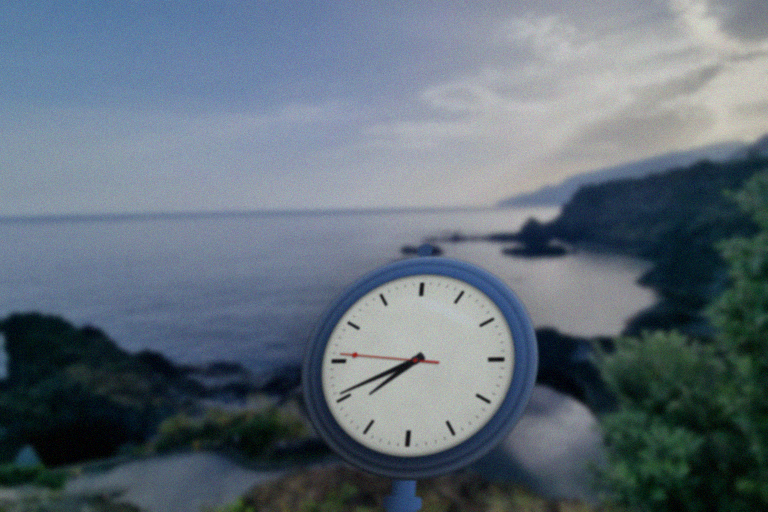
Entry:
**7:40:46**
